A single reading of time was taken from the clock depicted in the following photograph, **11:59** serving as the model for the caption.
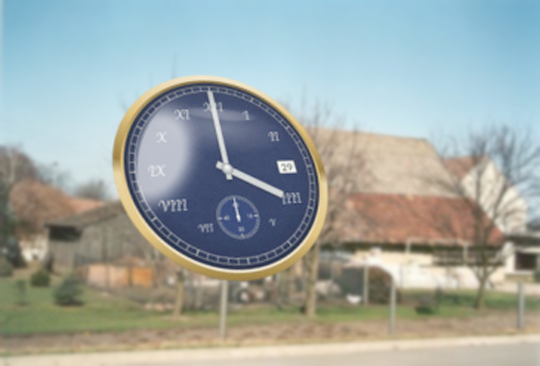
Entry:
**4:00**
